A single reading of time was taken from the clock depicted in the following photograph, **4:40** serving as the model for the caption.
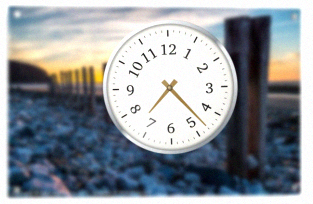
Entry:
**7:23**
